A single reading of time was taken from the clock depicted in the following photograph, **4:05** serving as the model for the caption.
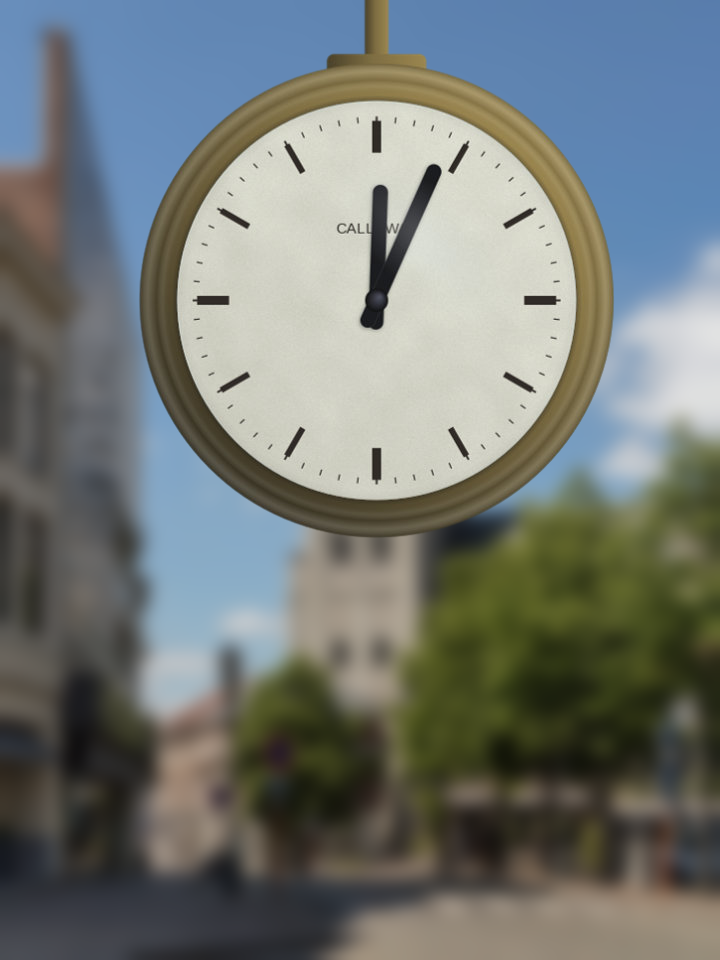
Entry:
**12:04**
